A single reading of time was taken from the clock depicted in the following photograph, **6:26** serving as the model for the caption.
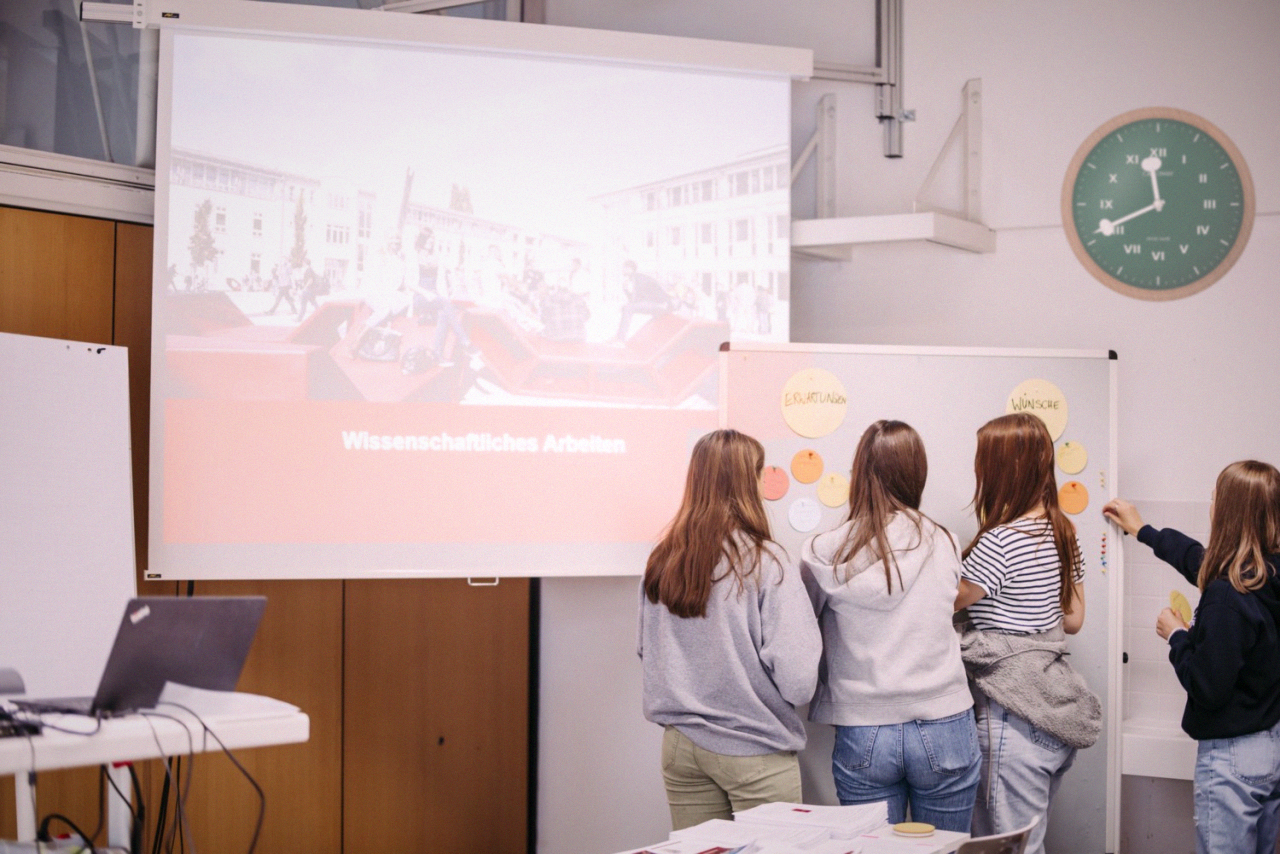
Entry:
**11:41**
